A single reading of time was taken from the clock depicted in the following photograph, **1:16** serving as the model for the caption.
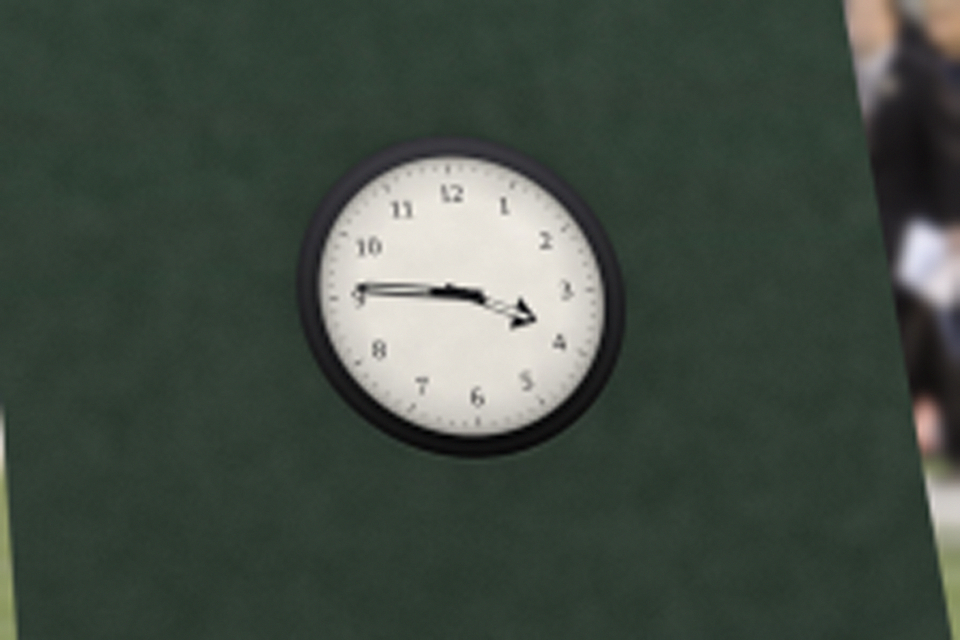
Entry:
**3:46**
